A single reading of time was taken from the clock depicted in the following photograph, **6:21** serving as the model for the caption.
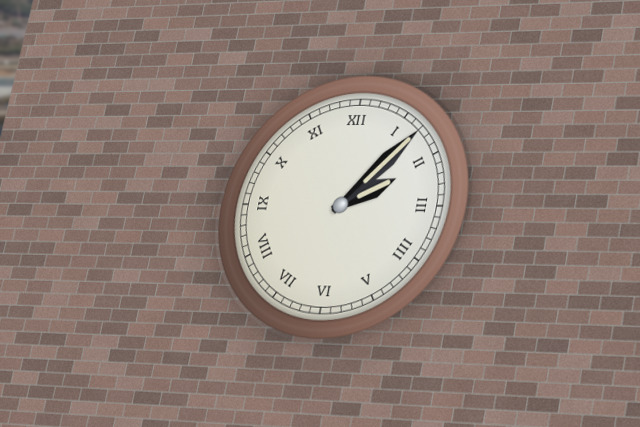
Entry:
**2:07**
